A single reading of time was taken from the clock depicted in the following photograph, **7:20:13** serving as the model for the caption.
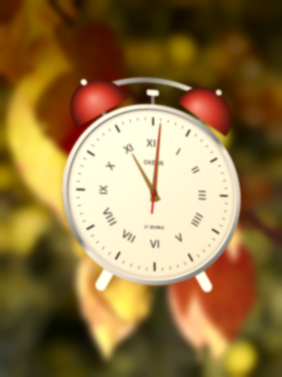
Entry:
**11:01:01**
